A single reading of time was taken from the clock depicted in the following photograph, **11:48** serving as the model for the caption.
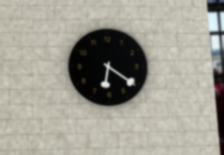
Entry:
**6:21**
